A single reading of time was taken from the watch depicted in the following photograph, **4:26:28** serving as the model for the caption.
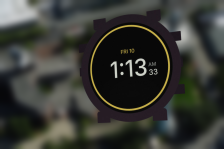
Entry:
**1:13:33**
